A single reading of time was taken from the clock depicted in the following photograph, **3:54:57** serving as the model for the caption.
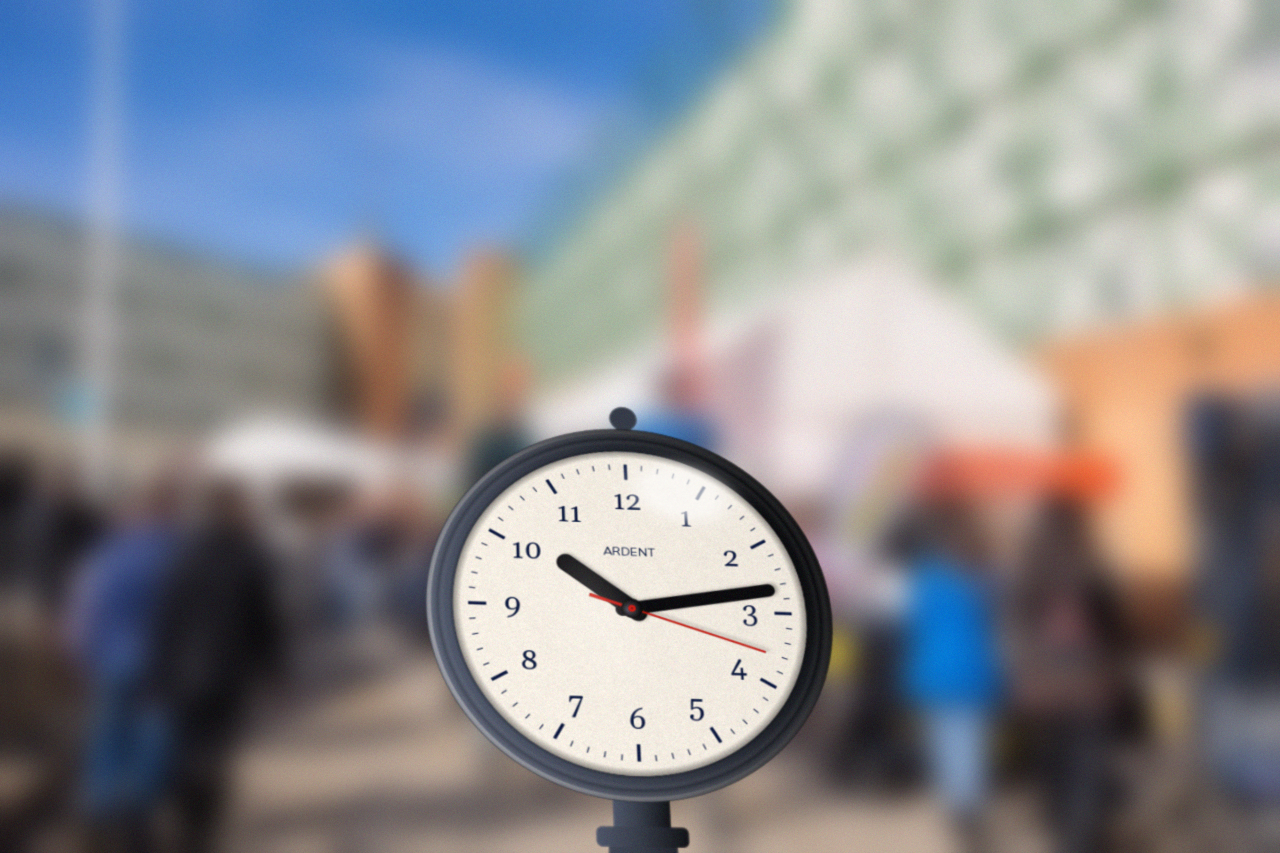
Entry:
**10:13:18**
